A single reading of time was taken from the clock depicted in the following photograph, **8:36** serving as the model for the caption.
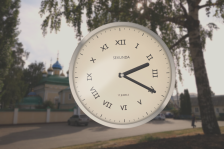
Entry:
**2:20**
